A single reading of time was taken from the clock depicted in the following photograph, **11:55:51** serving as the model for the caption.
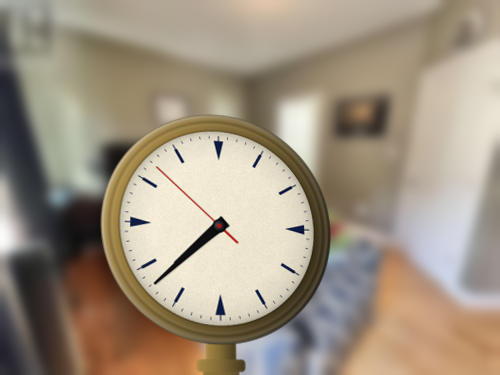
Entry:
**7:37:52**
